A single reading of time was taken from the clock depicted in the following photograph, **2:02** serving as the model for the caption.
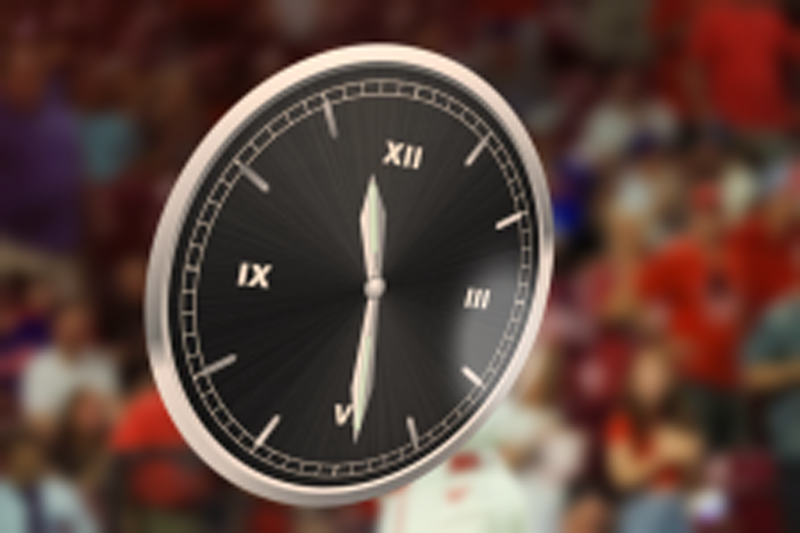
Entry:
**11:29**
